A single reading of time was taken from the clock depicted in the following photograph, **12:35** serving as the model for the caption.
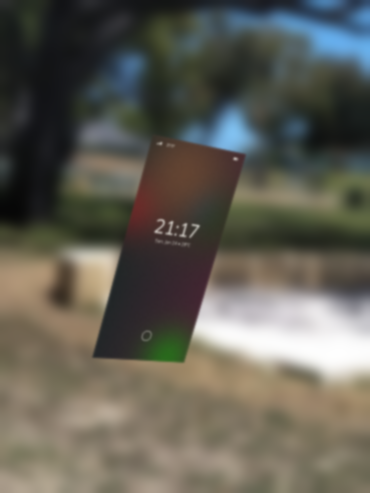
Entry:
**21:17**
